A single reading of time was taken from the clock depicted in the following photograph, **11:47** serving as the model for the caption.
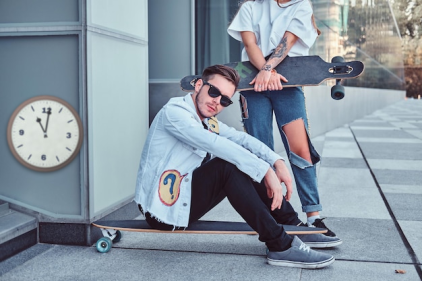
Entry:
**11:01**
